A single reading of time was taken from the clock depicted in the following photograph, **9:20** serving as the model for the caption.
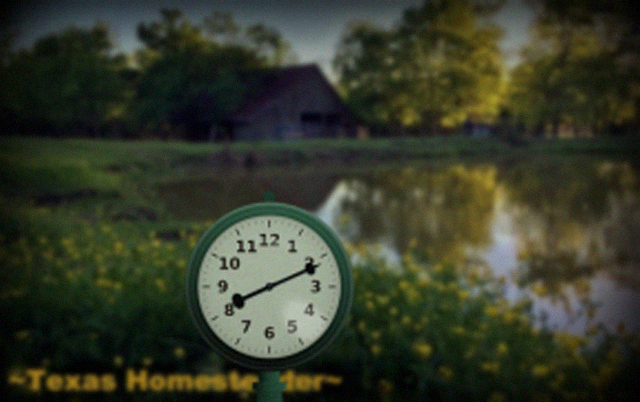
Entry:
**8:11**
